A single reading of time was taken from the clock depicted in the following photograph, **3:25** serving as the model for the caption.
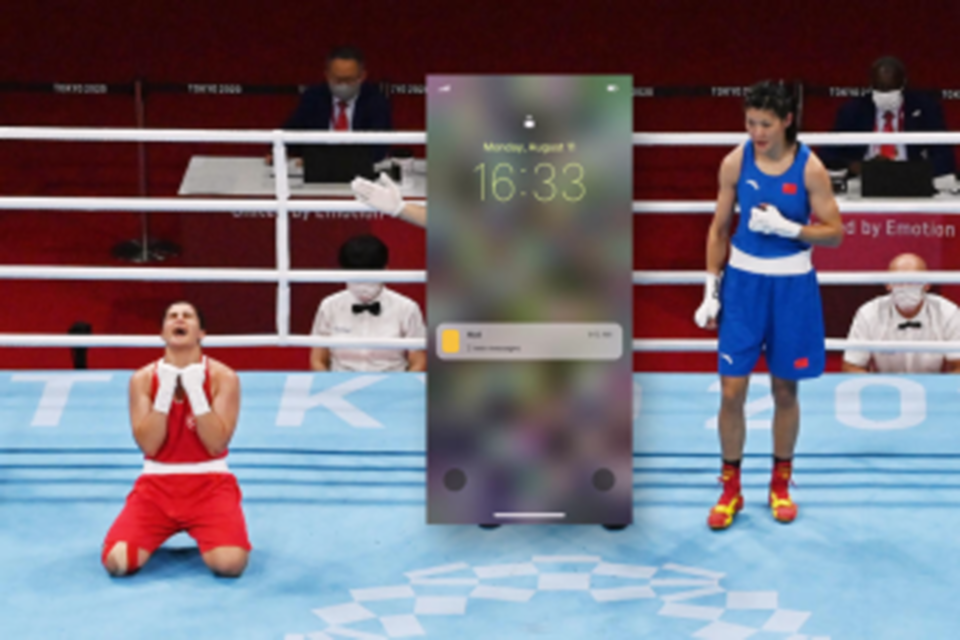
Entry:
**16:33**
